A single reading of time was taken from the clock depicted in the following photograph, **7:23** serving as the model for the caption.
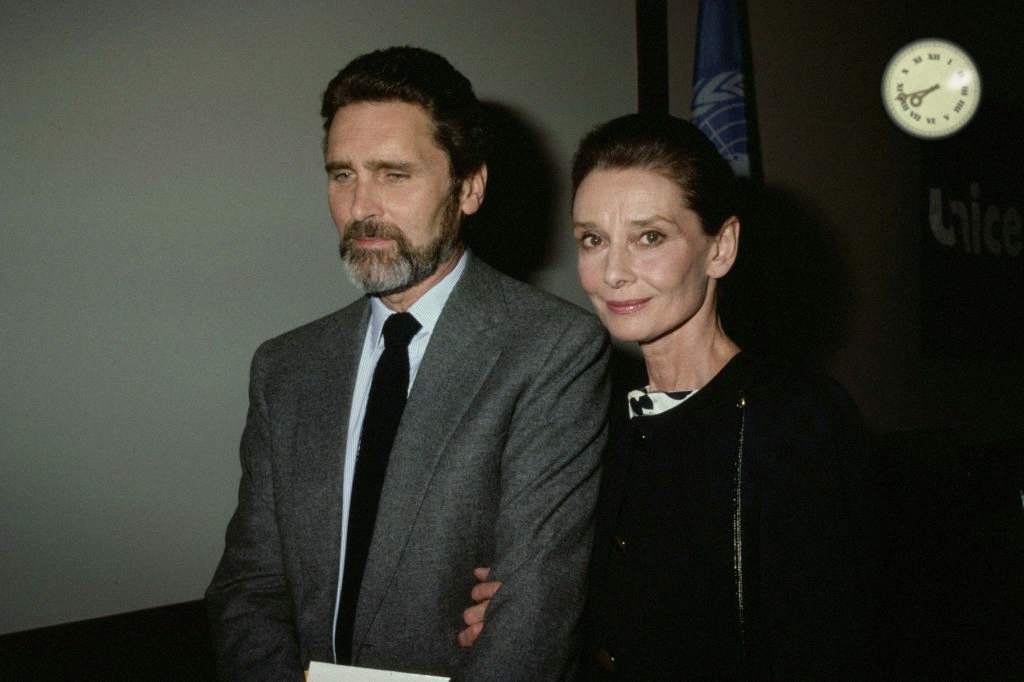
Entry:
**7:42**
